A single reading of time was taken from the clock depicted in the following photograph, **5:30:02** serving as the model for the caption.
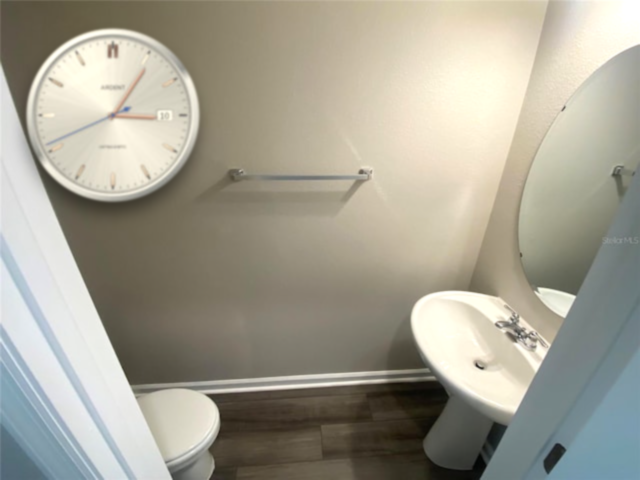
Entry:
**3:05:41**
